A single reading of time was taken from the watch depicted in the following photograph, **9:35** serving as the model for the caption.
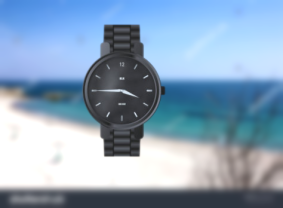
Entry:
**3:45**
